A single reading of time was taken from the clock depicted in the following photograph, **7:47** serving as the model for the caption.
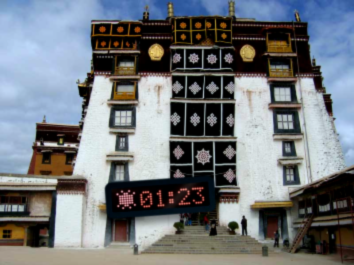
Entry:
**1:23**
